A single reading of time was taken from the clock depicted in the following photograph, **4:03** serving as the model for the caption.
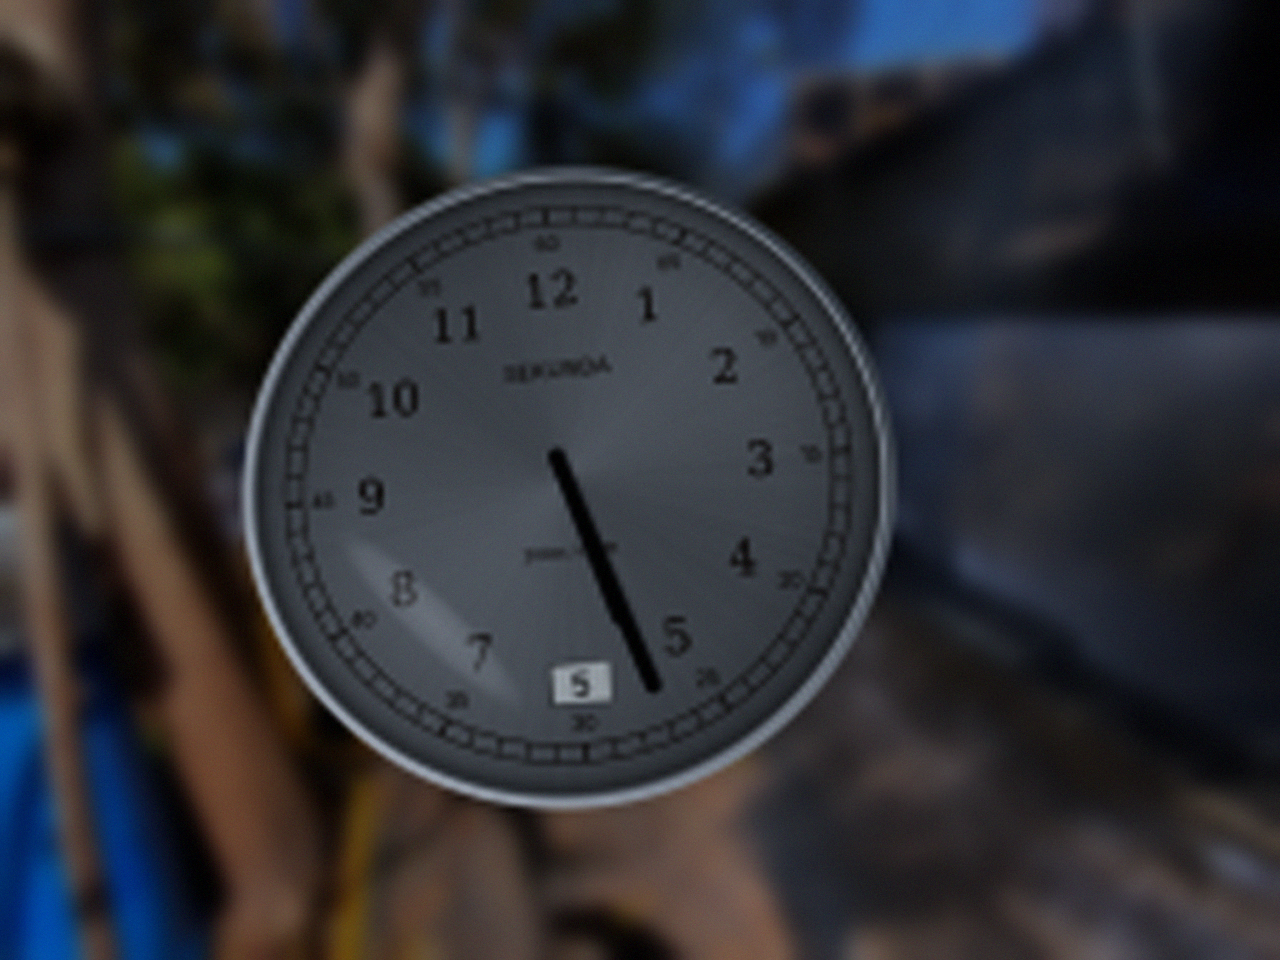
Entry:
**5:27**
